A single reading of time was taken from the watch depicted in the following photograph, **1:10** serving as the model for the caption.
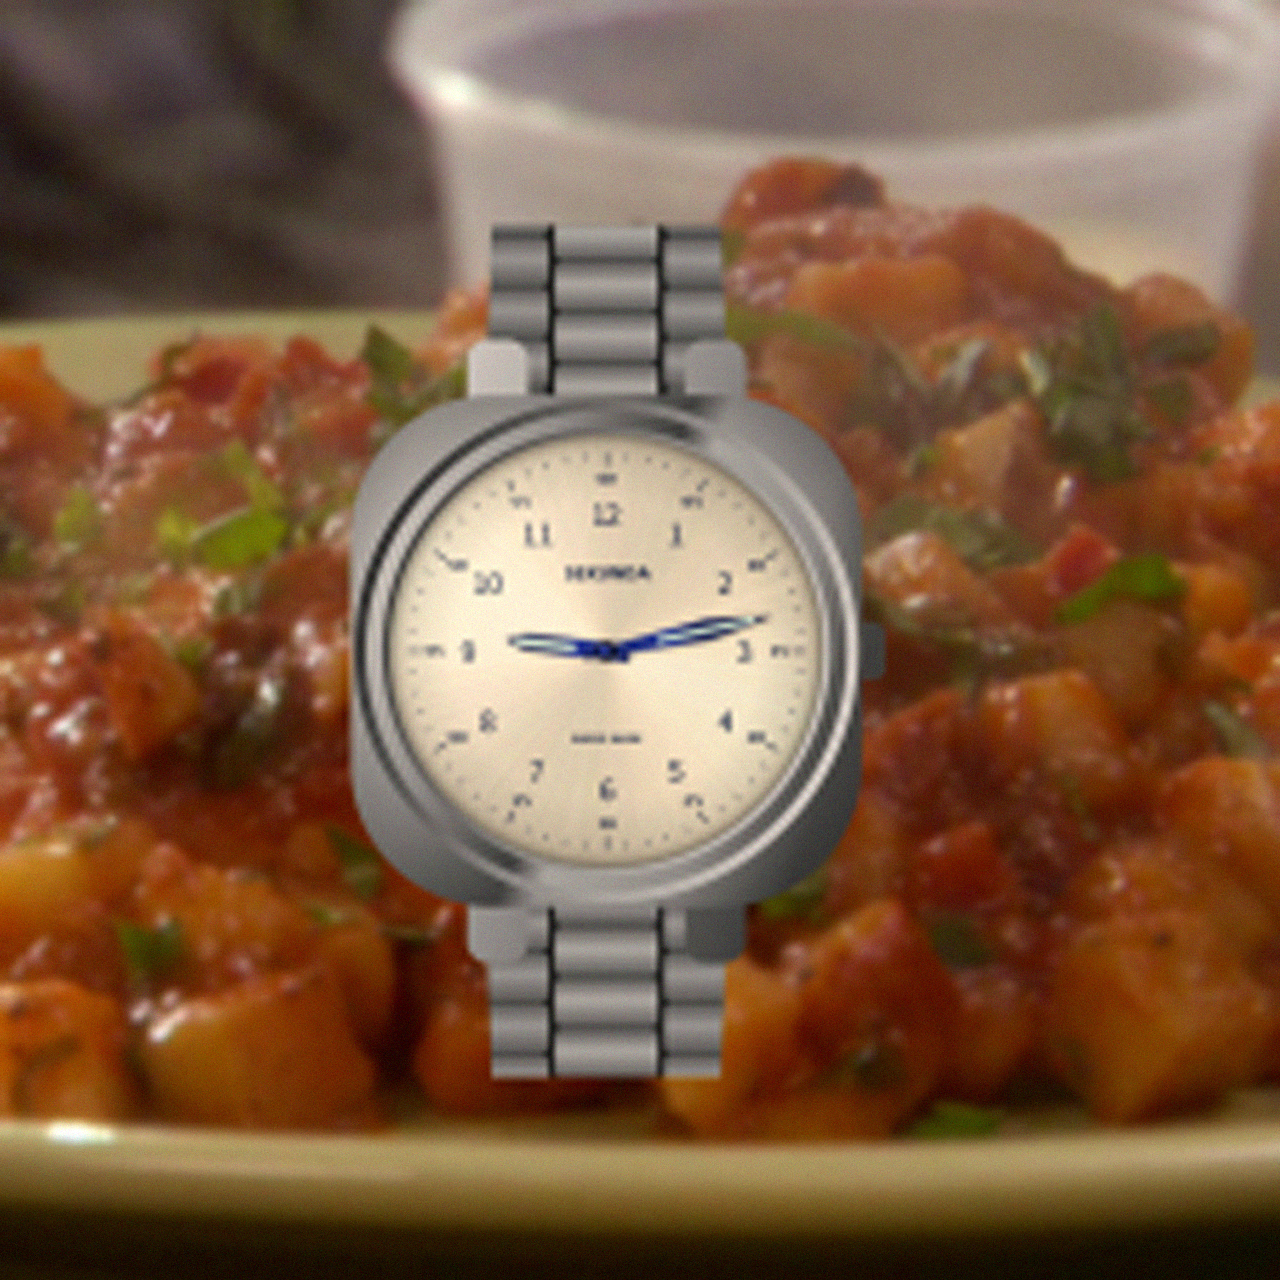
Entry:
**9:13**
